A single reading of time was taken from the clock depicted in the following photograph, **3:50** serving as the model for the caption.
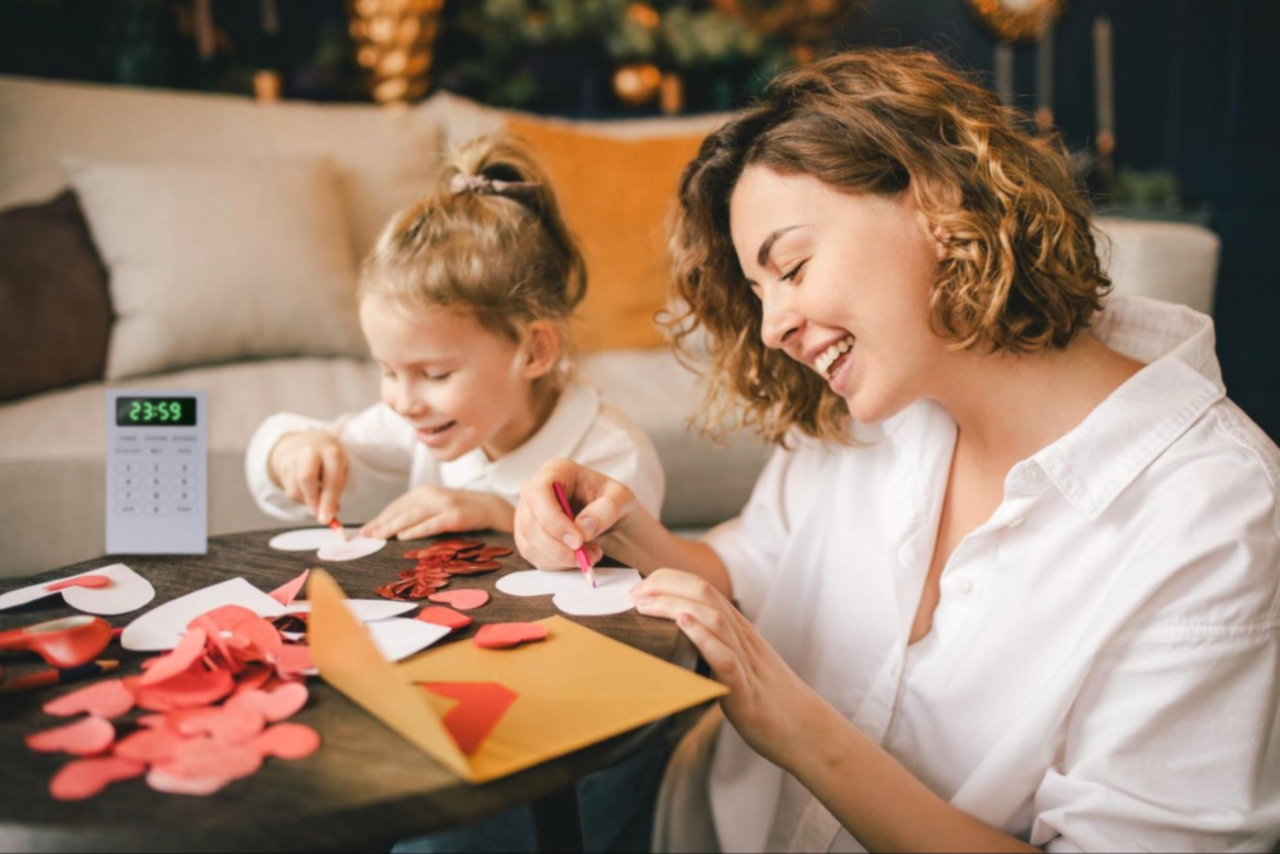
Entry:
**23:59**
